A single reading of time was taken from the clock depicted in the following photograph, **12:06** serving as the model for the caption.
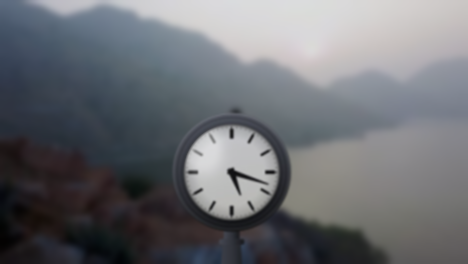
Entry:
**5:18**
